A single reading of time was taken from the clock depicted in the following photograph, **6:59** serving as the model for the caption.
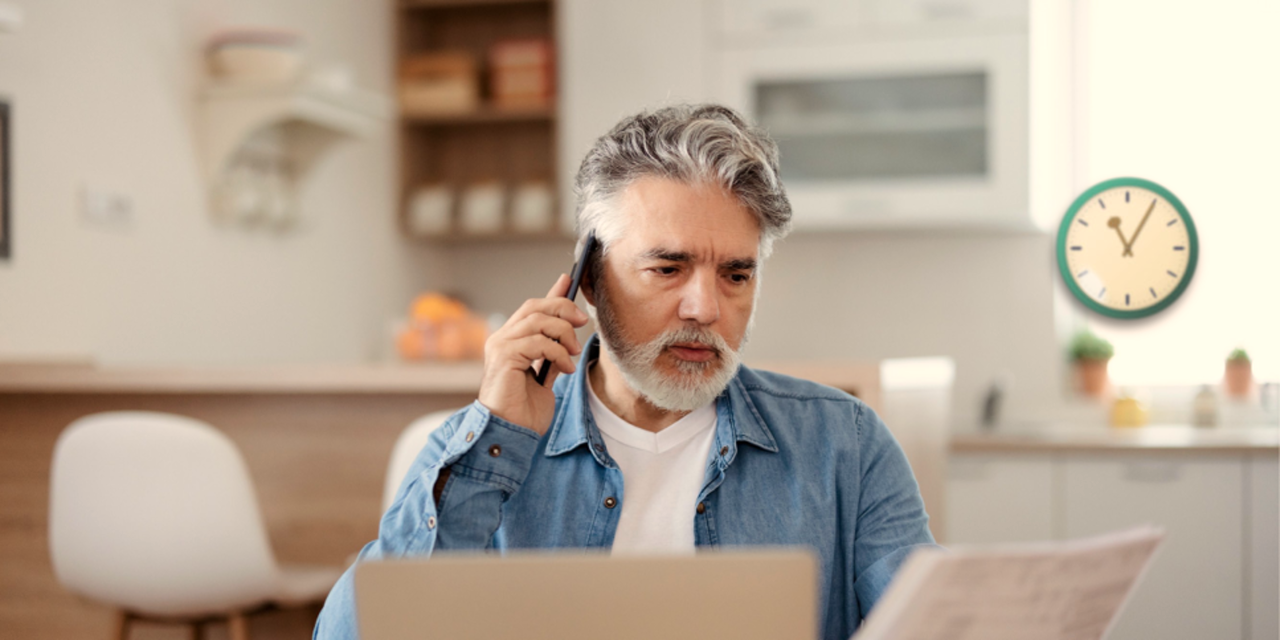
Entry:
**11:05**
